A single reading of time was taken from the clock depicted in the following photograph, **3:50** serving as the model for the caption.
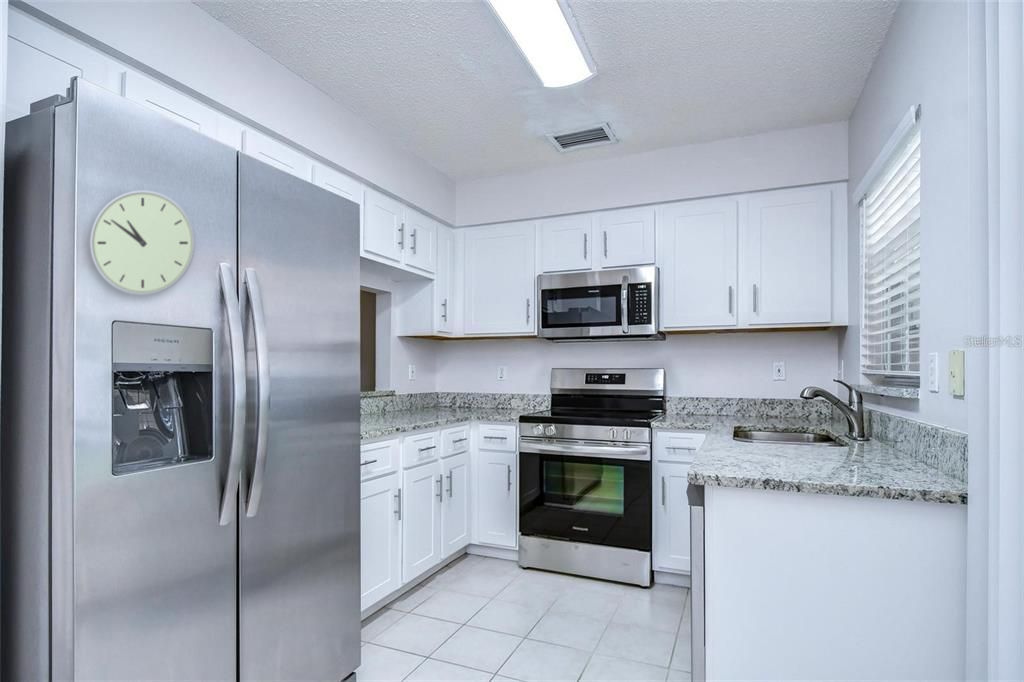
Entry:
**10:51**
